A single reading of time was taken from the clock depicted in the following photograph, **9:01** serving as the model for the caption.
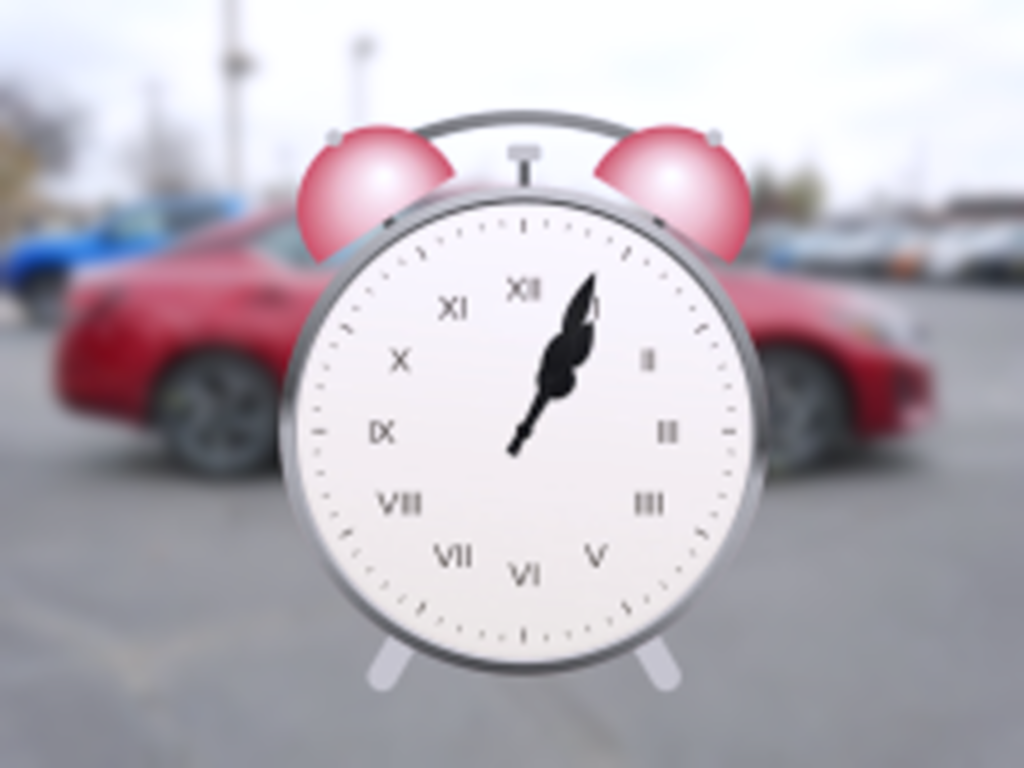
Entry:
**1:04**
